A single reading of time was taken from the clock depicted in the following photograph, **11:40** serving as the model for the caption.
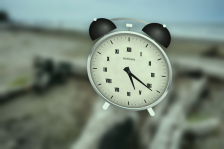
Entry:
**5:21**
